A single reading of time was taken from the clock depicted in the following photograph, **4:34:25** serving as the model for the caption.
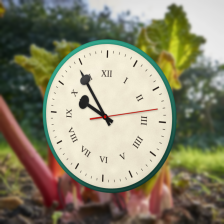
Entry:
**9:54:13**
